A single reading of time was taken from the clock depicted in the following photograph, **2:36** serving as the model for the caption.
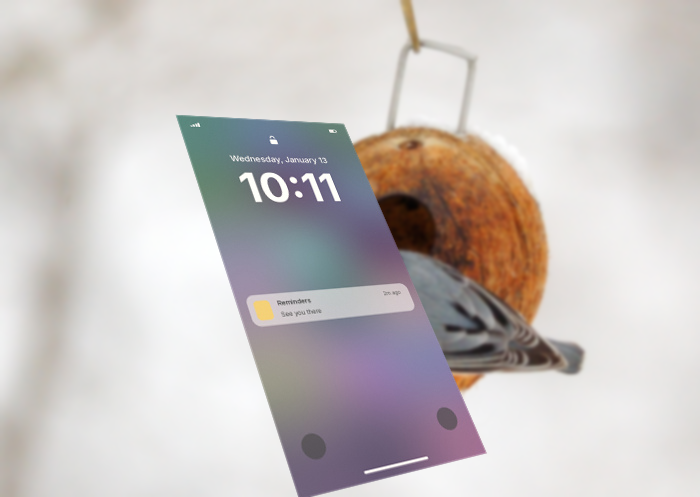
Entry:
**10:11**
